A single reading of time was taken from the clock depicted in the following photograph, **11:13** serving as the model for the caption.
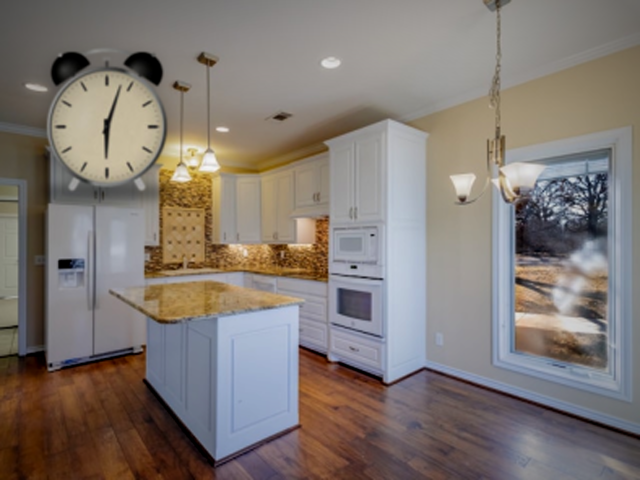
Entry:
**6:03**
